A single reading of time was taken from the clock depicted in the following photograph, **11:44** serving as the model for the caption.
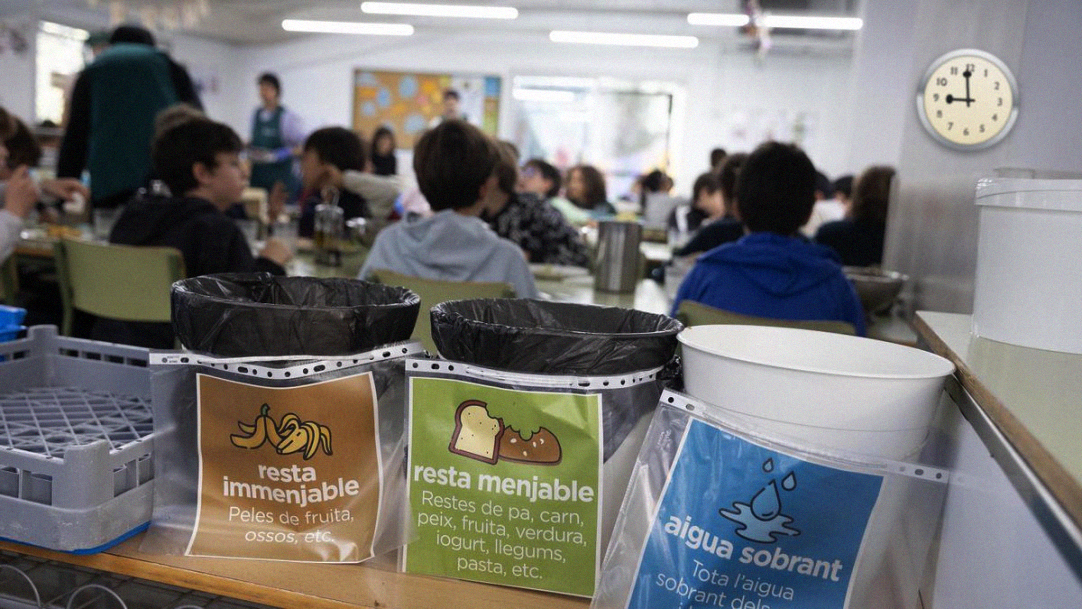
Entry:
**8:59**
